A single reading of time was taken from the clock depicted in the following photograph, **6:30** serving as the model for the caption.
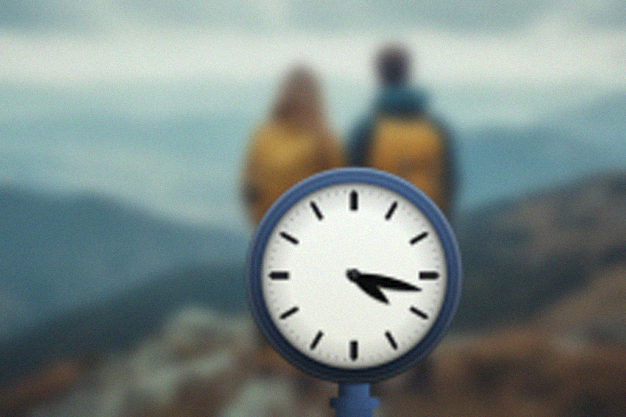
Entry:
**4:17**
